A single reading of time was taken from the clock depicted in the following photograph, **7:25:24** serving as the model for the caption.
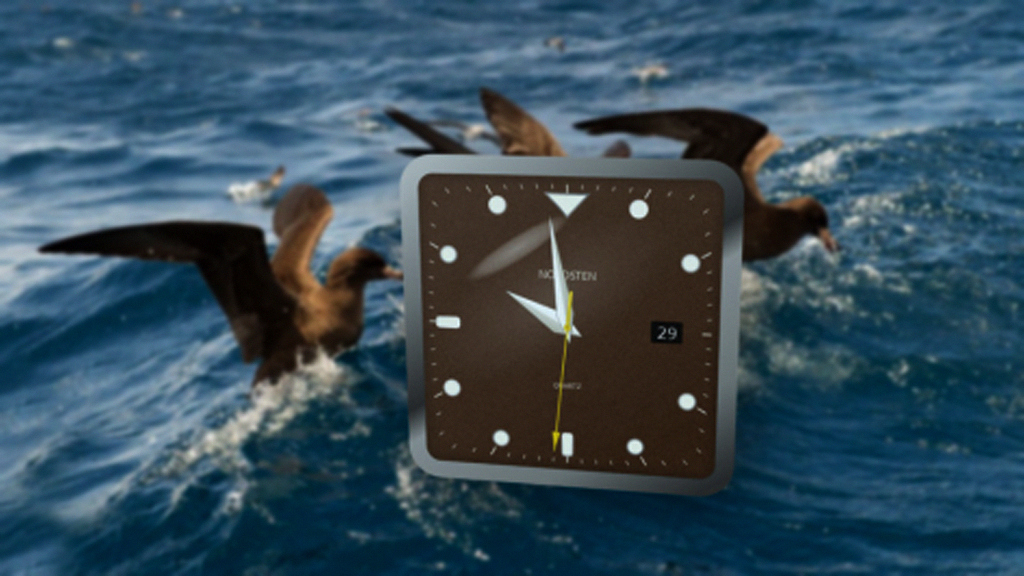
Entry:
**9:58:31**
